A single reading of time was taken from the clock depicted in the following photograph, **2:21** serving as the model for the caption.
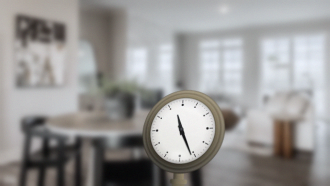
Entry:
**11:26**
